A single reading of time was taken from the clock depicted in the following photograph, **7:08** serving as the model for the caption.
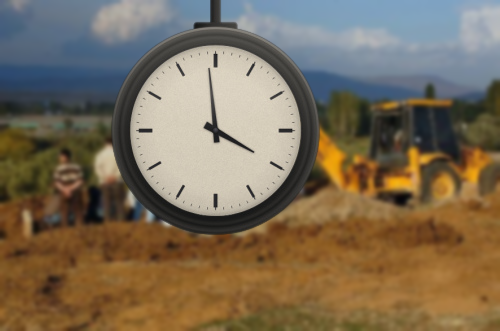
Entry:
**3:59**
